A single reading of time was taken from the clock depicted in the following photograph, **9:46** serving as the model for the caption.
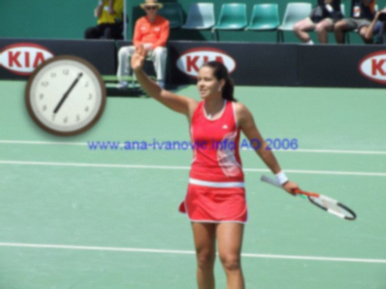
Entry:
**7:06**
